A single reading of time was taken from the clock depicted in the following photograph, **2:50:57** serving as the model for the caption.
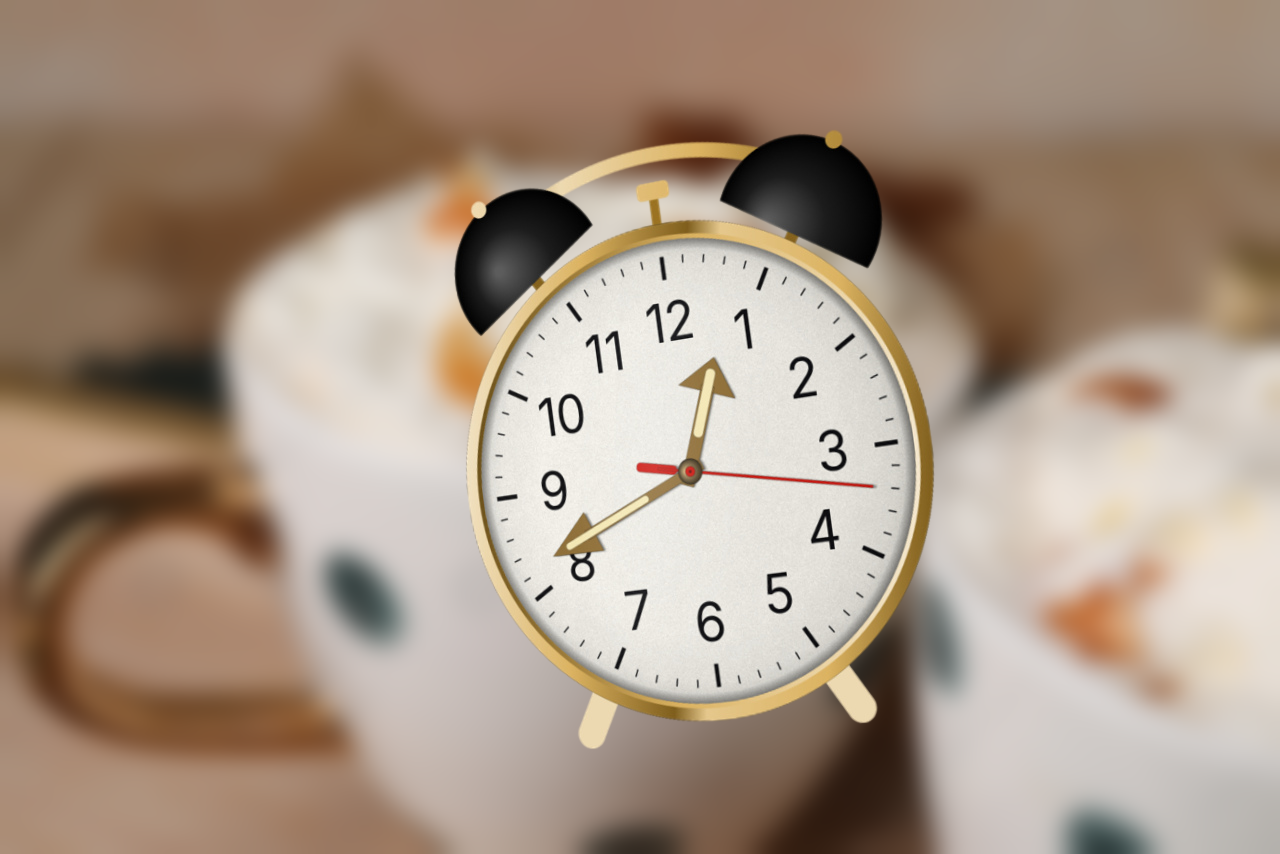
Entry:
**12:41:17**
